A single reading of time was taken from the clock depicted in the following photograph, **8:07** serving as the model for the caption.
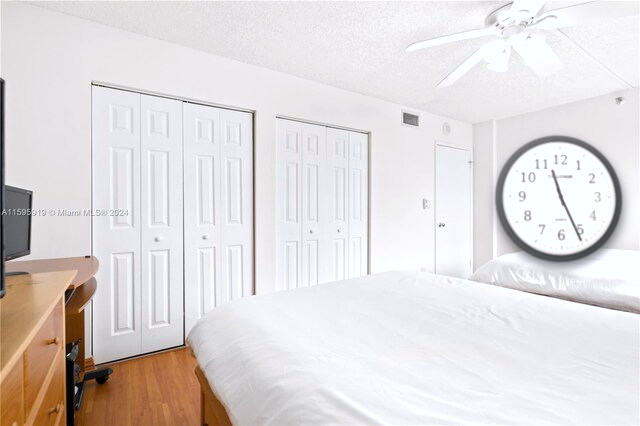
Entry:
**11:26**
